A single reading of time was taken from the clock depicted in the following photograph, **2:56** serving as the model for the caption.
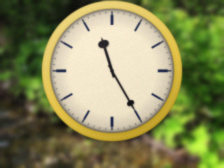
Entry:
**11:25**
